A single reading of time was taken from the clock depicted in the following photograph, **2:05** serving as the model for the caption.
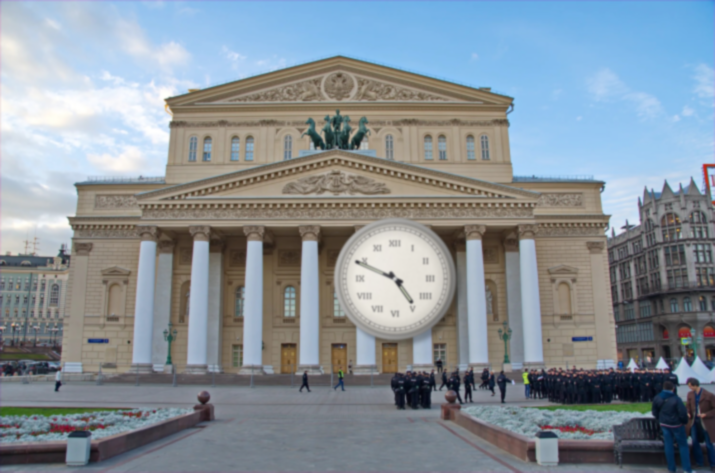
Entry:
**4:49**
